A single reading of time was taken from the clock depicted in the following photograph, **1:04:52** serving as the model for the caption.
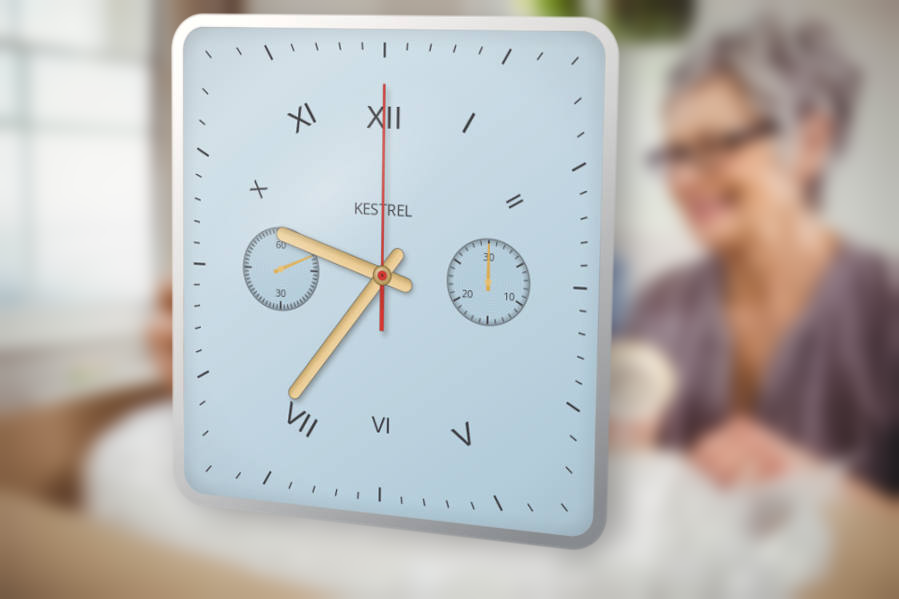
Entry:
**9:36:11**
